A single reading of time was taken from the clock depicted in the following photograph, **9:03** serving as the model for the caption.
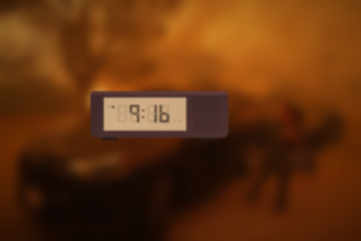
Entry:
**9:16**
